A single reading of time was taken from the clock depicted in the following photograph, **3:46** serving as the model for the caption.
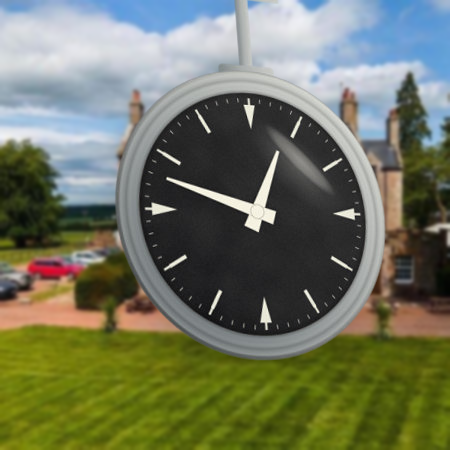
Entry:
**12:48**
